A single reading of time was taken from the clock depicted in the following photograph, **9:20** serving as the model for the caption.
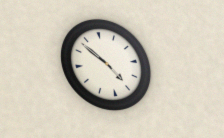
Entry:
**4:53**
